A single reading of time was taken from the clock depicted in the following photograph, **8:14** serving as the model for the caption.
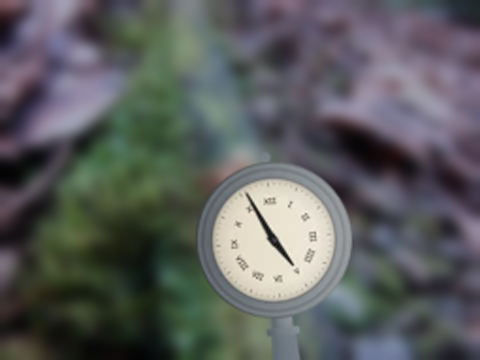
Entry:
**4:56**
